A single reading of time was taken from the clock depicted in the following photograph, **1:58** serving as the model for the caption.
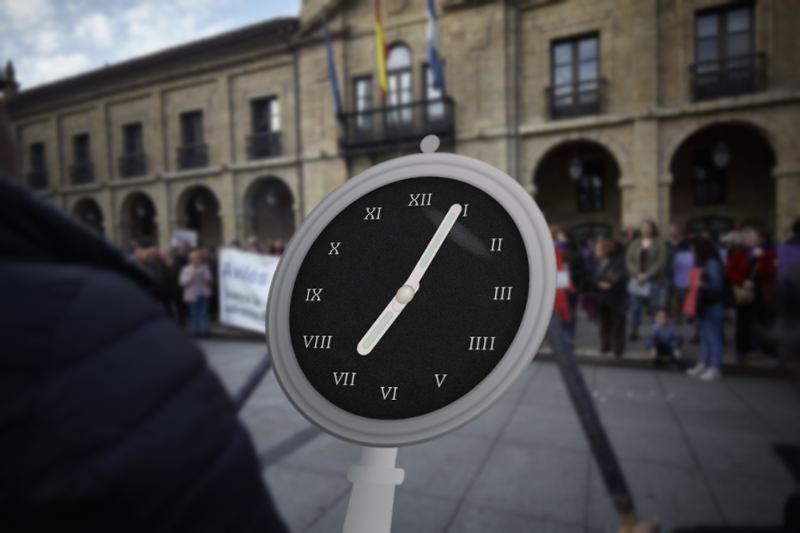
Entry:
**7:04**
